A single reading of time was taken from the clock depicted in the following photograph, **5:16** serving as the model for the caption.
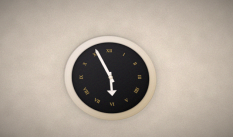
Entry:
**5:56**
